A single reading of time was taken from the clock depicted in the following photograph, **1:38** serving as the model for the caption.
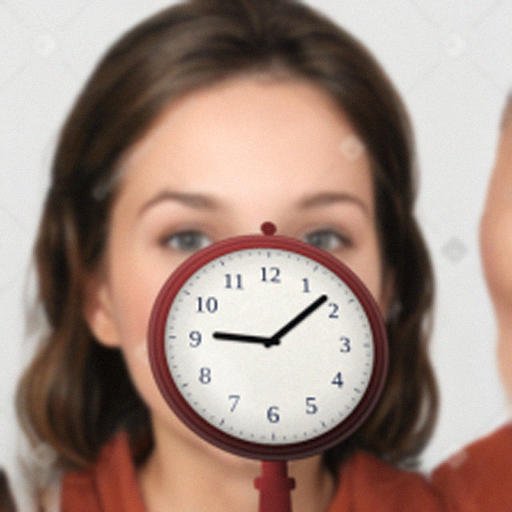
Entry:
**9:08**
